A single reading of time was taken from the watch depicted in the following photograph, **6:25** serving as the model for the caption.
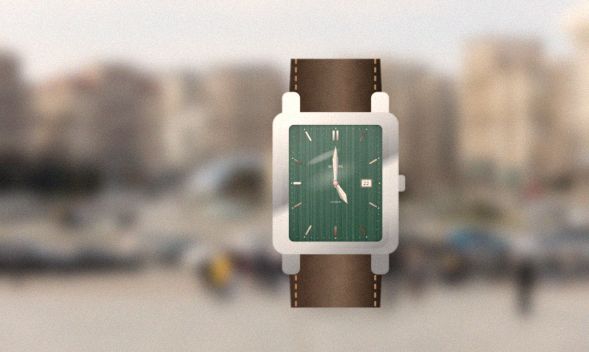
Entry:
**5:00**
